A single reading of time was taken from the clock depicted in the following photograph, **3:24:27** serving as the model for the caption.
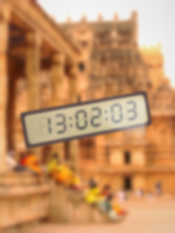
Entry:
**13:02:03**
